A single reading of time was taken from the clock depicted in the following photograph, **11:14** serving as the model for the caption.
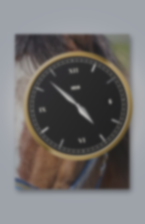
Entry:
**4:53**
